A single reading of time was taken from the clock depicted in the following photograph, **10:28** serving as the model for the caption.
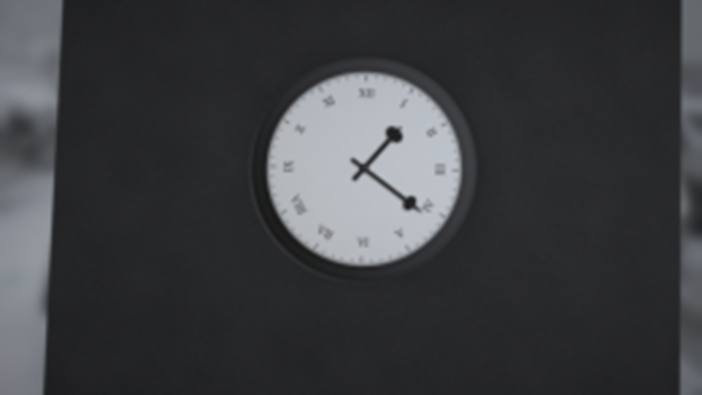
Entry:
**1:21**
